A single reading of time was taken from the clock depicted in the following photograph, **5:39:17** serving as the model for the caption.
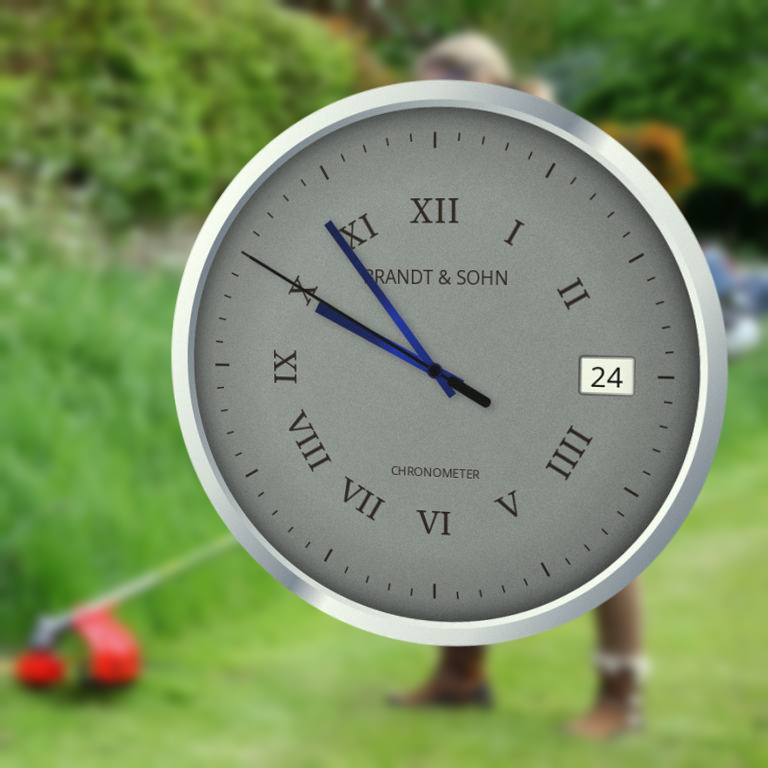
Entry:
**9:53:50**
